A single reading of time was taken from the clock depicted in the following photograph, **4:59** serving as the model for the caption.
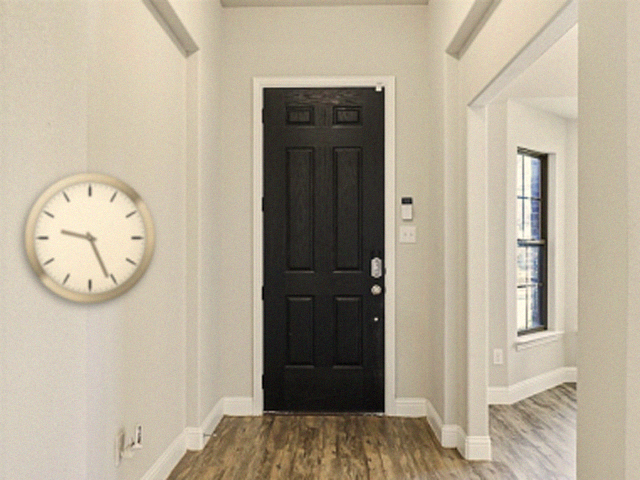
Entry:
**9:26**
